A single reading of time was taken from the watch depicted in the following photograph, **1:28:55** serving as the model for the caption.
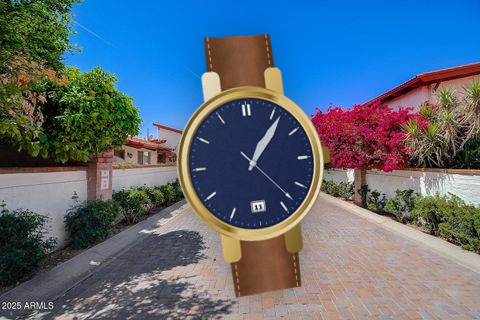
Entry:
**1:06:23**
